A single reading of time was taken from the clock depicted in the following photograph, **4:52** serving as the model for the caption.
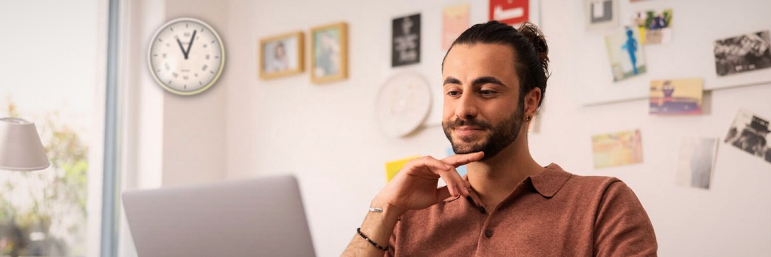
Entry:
**11:03**
